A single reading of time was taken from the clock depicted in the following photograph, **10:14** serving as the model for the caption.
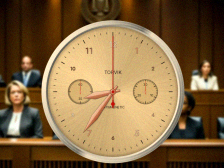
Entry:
**8:36**
